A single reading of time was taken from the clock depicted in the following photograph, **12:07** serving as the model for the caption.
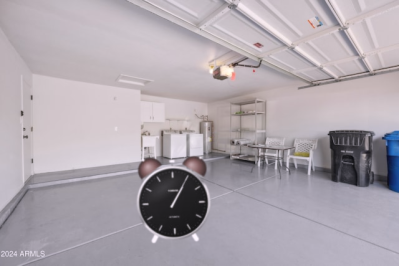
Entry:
**1:05**
